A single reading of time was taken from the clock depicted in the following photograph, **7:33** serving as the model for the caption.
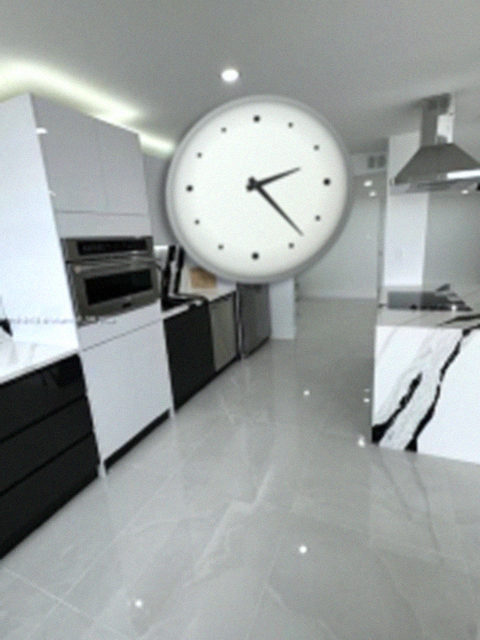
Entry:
**2:23**
